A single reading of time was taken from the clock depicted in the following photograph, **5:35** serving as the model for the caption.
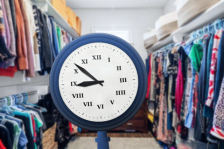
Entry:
**8:52**
